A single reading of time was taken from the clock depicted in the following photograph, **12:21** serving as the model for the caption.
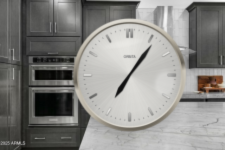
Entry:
**7:06**
